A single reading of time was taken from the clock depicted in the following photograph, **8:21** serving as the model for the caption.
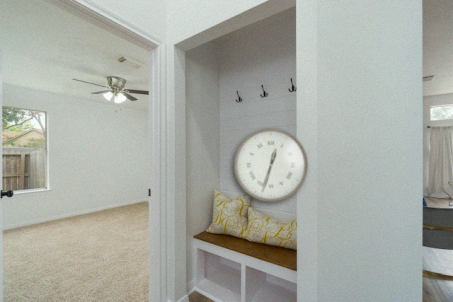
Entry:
**12:33**
